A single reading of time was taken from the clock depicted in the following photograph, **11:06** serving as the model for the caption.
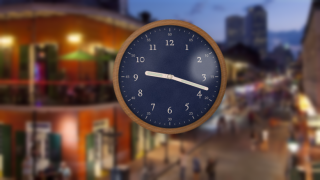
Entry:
**9:18**
